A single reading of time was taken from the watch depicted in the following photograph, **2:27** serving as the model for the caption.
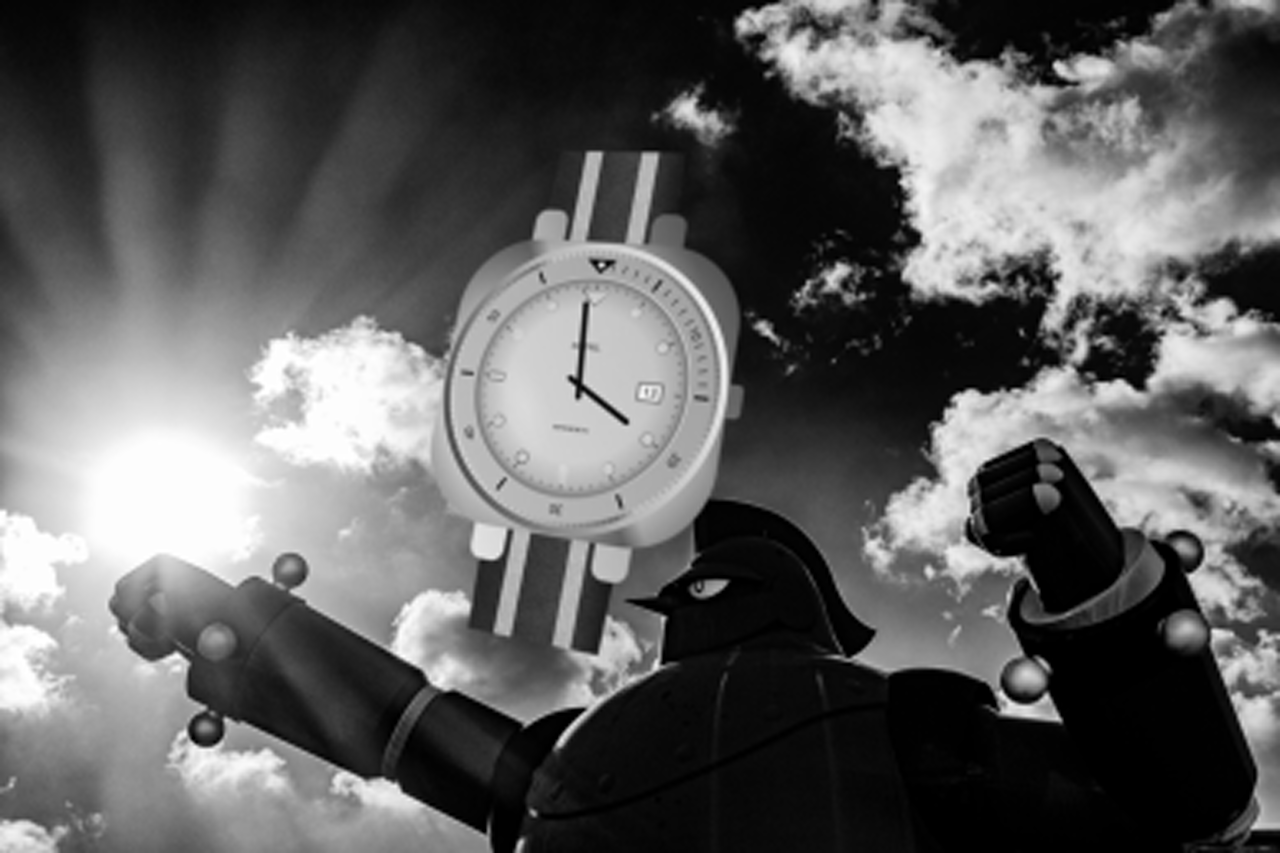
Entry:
**3:59**
